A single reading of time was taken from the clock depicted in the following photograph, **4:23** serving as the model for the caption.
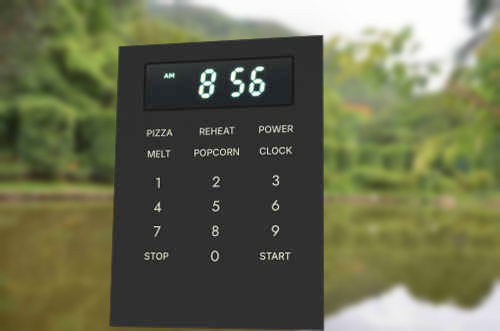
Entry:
**8:56**
